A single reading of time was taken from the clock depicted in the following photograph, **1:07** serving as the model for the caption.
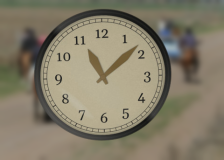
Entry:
**11:08**
